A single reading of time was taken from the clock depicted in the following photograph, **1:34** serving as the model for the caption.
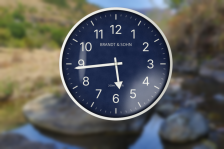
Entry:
**5:44**
